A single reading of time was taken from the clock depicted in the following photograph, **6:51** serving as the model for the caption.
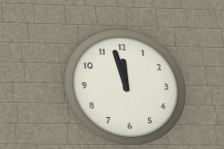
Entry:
**11:58**
